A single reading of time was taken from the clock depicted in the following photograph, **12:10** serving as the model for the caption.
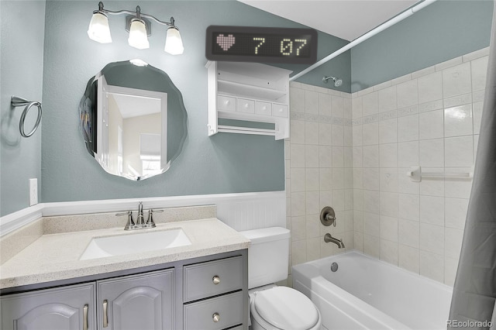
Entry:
**7:07**
